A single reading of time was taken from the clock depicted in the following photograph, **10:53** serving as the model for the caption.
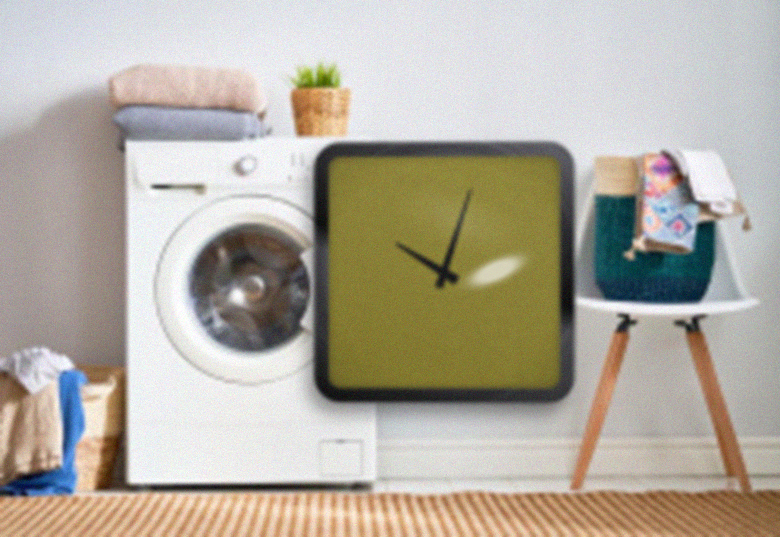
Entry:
**10:03**
